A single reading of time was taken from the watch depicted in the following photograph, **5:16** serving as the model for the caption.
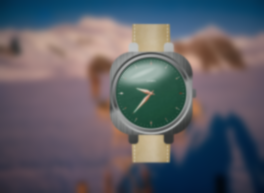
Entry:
**9:37**
